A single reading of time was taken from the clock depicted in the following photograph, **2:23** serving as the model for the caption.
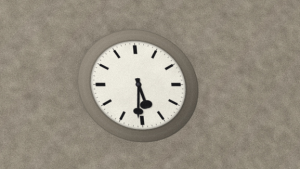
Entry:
**5:31**
